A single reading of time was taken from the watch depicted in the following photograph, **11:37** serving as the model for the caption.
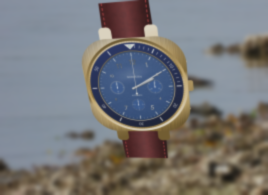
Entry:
**2:10**
